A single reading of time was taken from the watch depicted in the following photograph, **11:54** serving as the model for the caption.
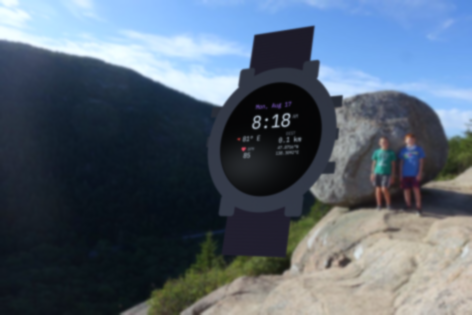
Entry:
**8:18**
